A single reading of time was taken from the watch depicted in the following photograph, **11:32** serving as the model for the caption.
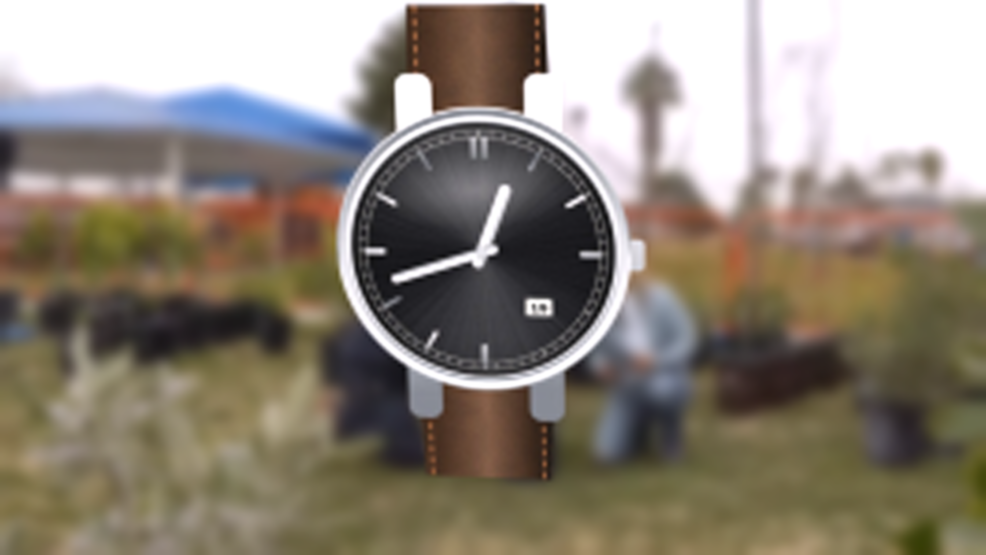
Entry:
**12:42**
